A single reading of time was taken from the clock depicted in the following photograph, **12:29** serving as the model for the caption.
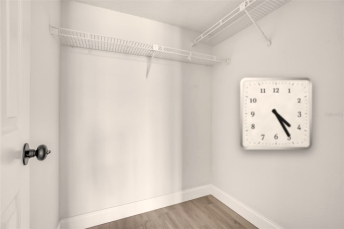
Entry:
**4:25**
